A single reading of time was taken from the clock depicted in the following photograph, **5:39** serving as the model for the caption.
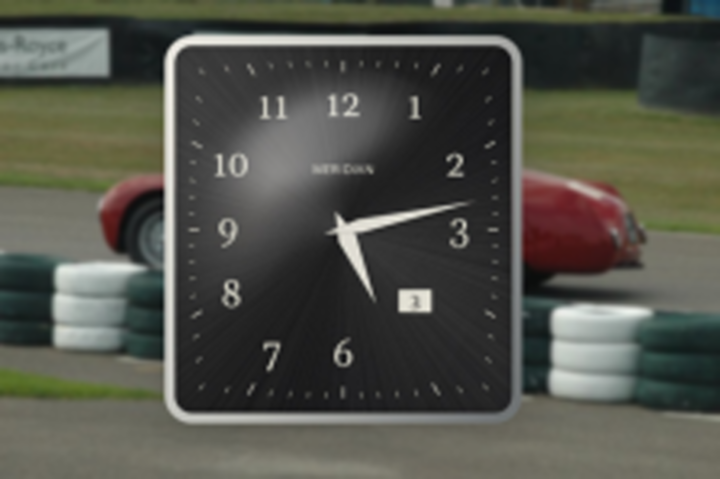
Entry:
**5:13**
